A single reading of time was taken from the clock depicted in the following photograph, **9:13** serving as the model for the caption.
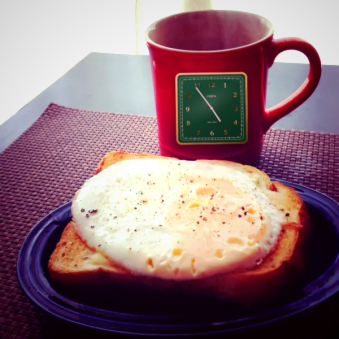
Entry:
**4:54**
